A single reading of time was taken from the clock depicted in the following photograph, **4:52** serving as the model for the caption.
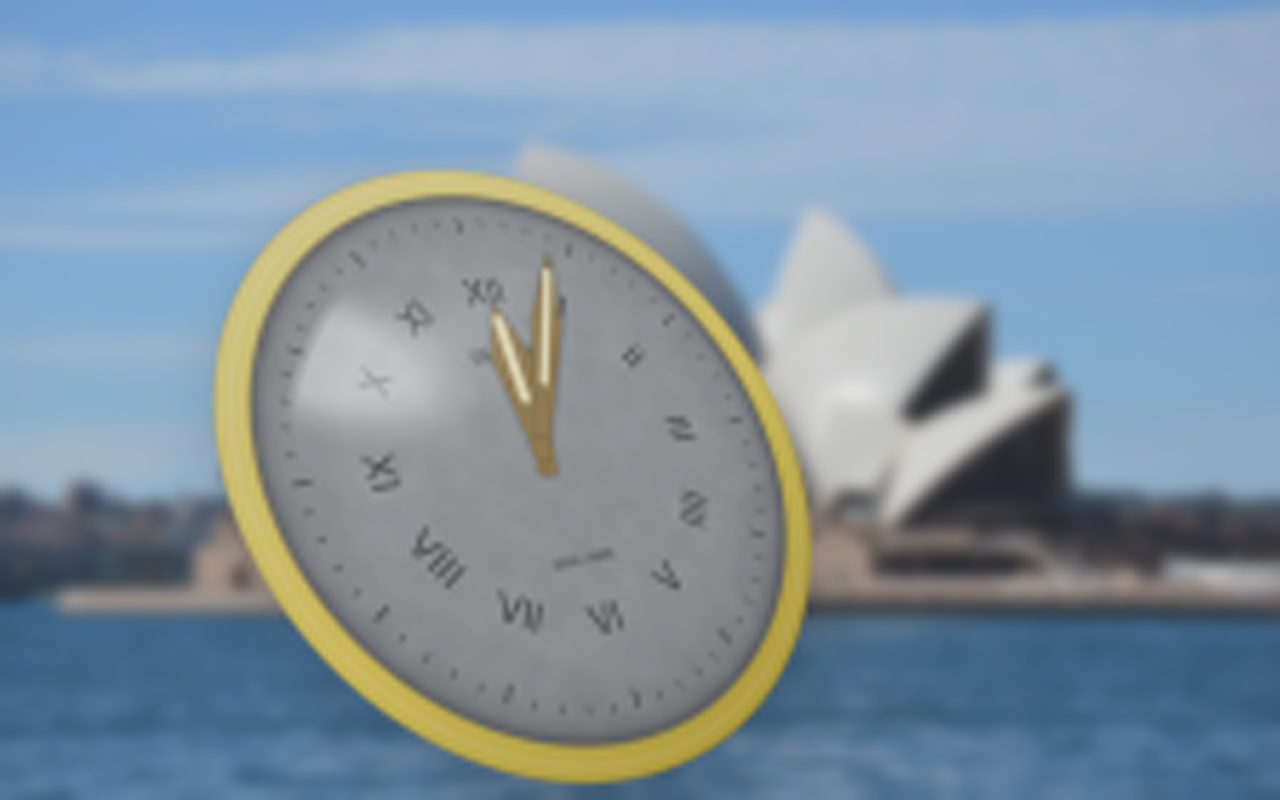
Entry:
**12:04**
